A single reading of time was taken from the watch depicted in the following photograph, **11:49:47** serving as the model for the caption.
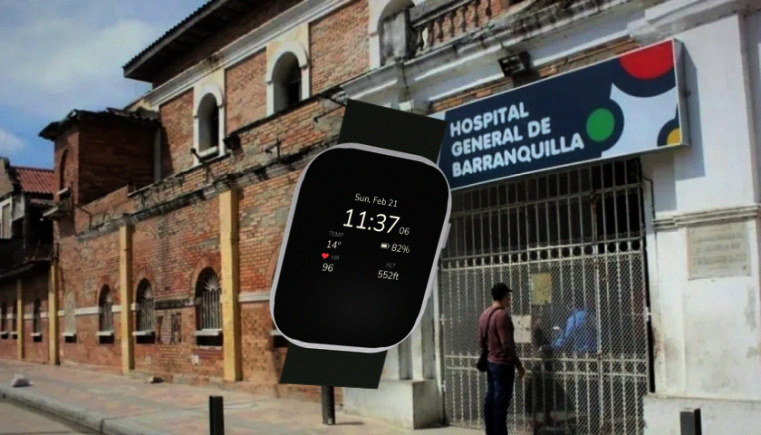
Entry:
**11:37:06**
